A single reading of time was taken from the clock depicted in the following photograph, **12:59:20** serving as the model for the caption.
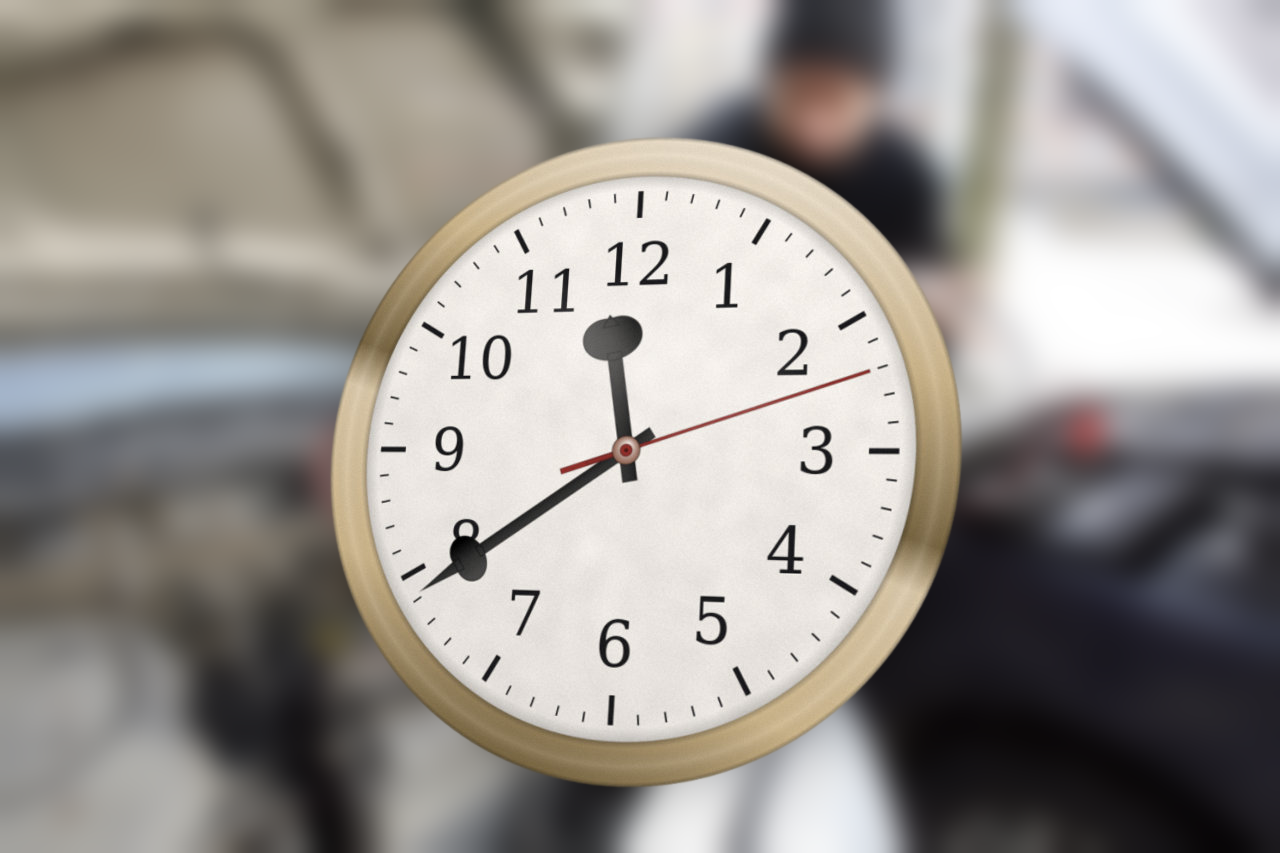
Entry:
**11:39:12**
